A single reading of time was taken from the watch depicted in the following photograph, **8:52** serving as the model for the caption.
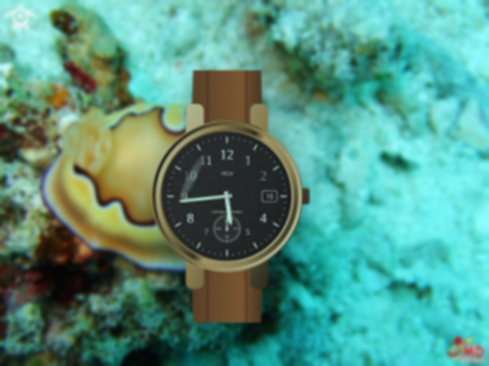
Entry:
**5:44**
